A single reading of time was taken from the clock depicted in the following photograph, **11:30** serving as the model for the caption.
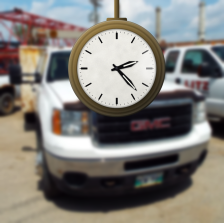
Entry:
**2:23**
